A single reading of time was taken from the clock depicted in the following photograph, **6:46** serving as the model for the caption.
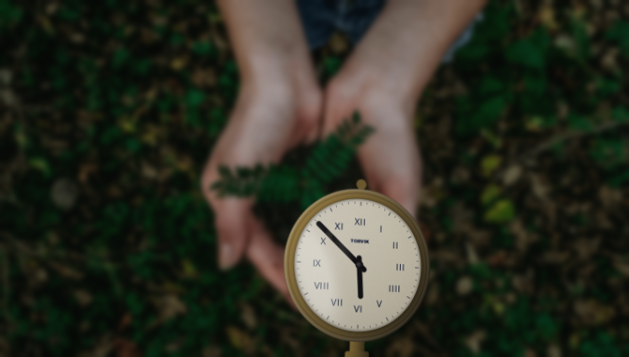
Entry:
**5:52**
